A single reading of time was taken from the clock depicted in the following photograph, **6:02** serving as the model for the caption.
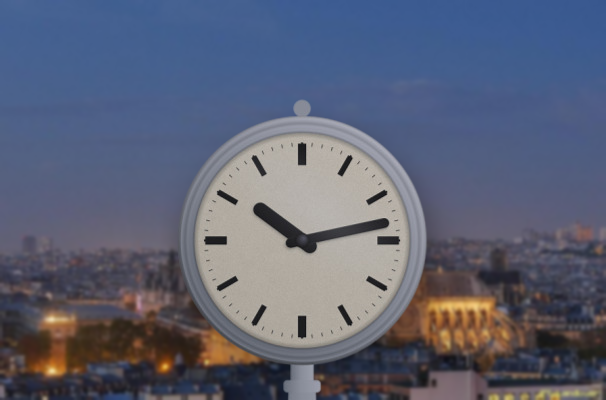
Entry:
**10:13**
